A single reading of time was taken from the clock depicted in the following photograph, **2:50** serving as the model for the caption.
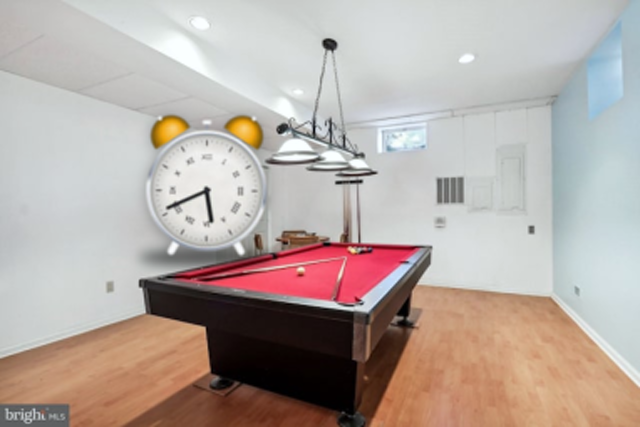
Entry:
**5:41**
